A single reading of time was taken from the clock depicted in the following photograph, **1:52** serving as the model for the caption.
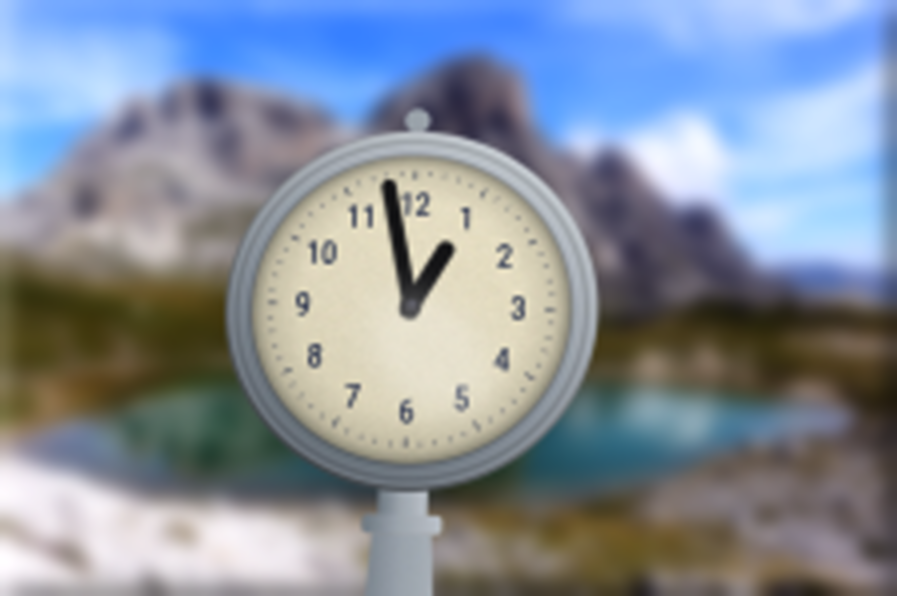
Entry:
**12:58**
